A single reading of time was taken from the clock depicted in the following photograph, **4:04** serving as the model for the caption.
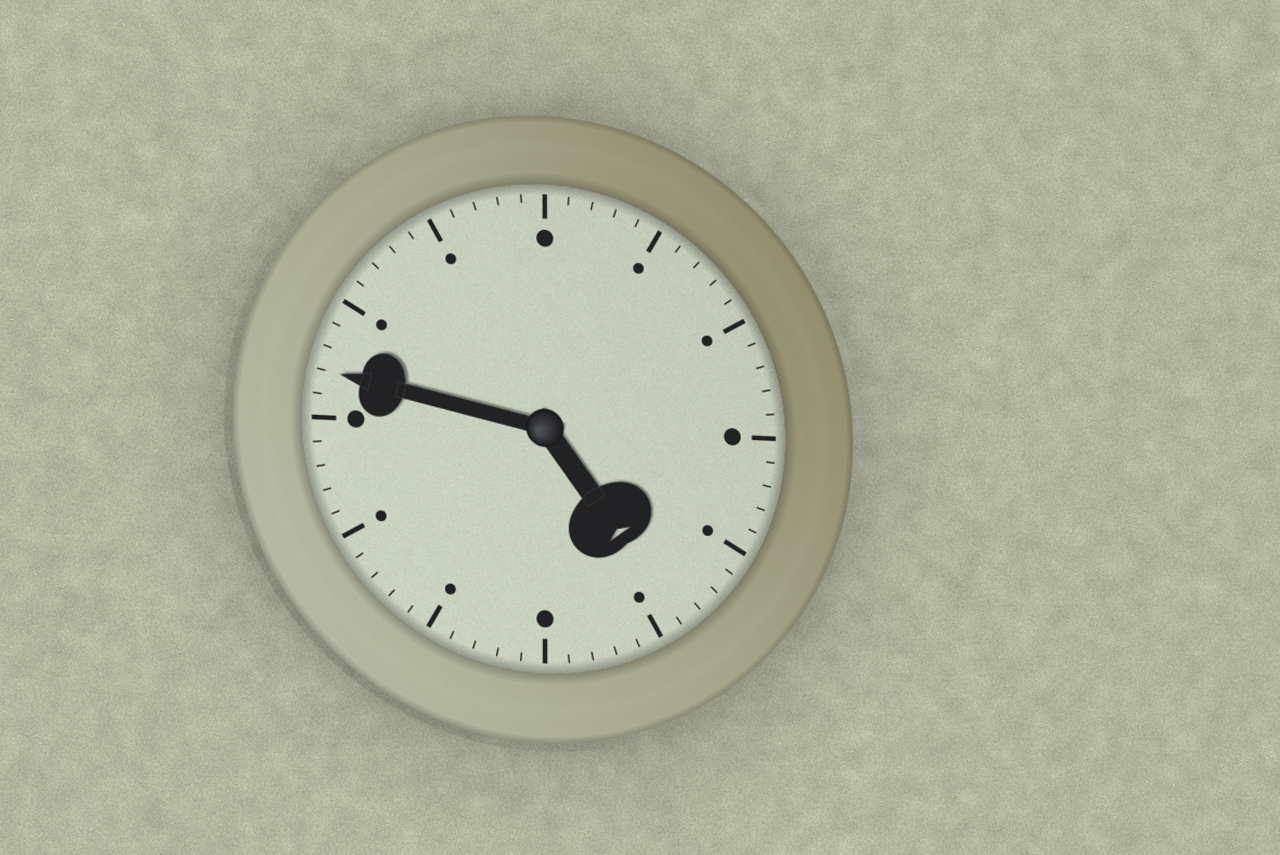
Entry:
**4:47**
